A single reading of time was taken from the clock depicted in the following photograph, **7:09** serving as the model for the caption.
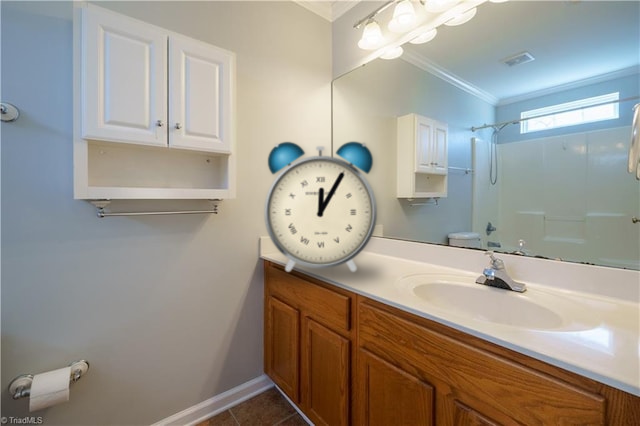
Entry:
**12:05**
